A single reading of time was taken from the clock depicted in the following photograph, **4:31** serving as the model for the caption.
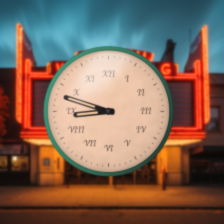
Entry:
**8:48**
